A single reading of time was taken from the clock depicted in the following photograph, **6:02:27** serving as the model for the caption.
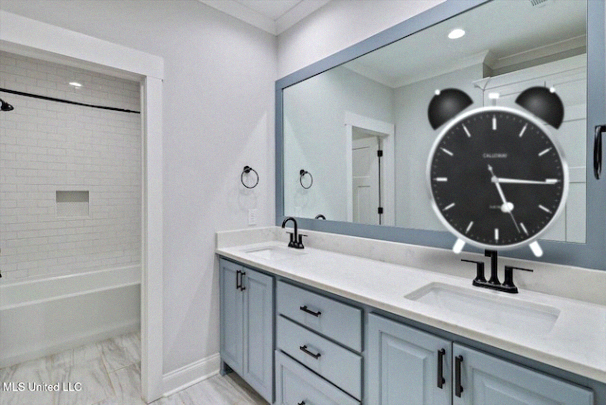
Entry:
**5:15:26**
